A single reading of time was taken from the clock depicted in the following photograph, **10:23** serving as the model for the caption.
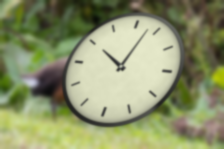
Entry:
**10:03**
